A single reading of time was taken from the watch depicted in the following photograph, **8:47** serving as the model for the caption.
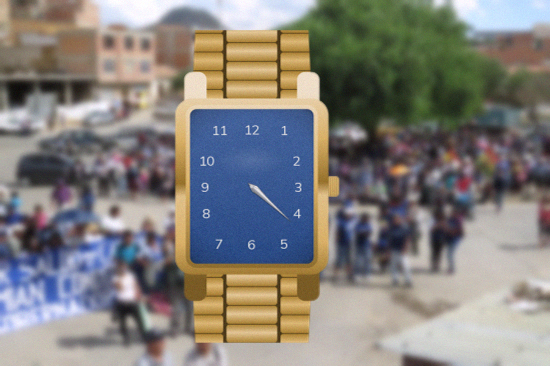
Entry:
**4:22**
